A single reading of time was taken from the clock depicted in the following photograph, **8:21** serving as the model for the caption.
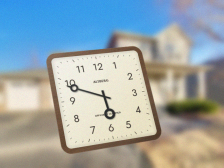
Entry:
**5:49**
